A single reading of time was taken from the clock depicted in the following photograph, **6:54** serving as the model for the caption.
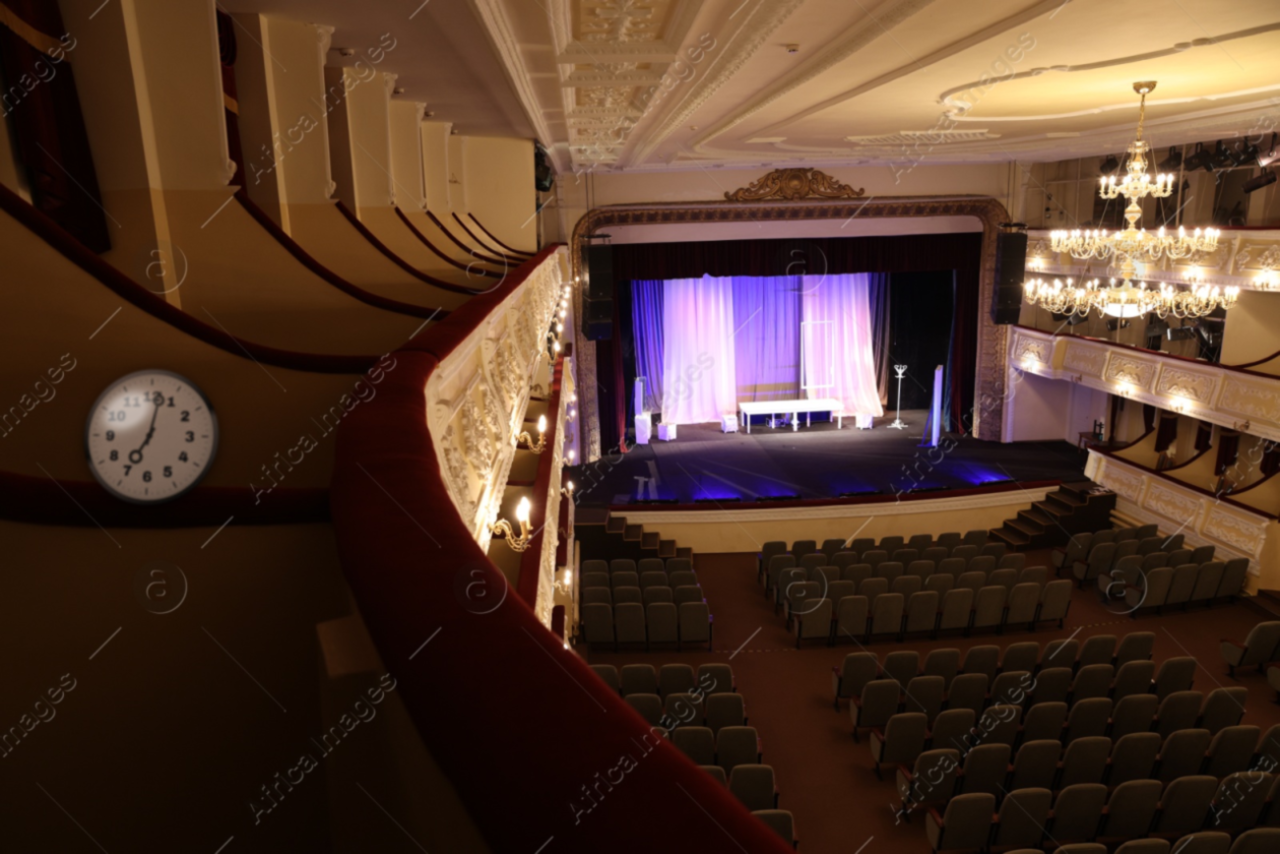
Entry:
**7:02**
